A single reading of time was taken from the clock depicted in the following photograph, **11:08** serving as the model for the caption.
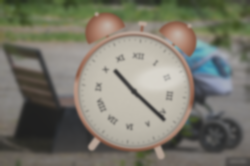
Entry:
**10:21**
